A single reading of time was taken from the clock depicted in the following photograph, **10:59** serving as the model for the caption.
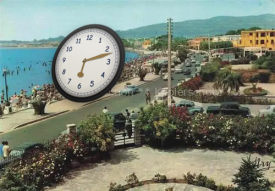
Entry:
**6:12**
